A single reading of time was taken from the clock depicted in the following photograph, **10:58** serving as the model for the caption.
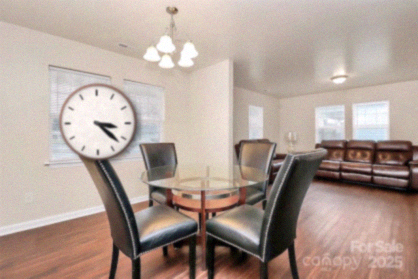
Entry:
**3:22**
